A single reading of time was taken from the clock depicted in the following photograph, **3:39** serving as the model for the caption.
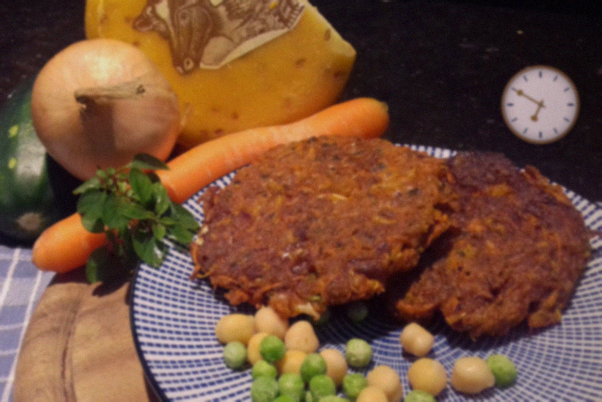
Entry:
**6:50**
